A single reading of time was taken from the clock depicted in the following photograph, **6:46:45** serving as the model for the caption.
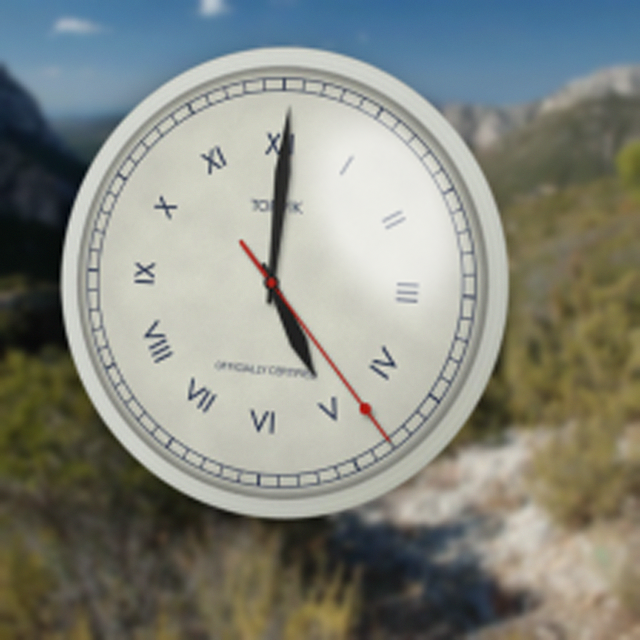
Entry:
**5:00:23**
